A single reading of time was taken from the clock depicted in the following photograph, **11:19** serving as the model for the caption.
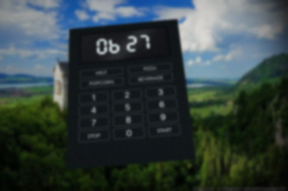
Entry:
**6:27**
